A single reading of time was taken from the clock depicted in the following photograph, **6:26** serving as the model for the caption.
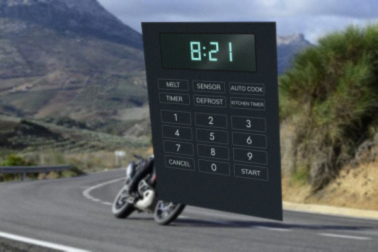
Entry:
**8:21**
